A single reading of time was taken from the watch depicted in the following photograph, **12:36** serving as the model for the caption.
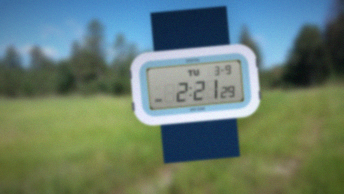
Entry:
**2:21**
